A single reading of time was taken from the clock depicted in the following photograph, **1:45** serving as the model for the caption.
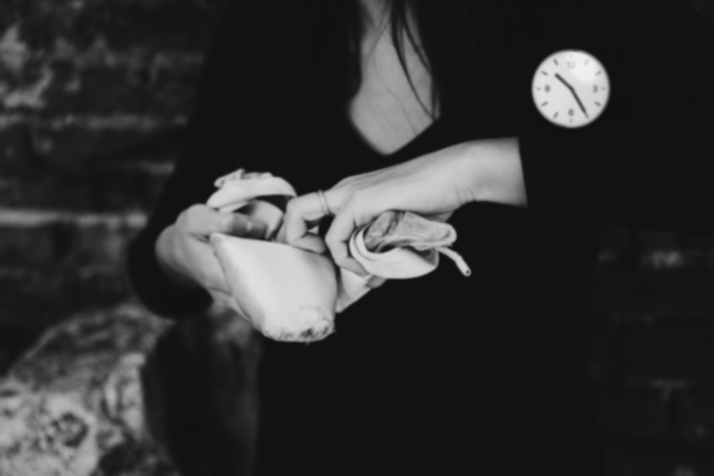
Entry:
**10:25**
